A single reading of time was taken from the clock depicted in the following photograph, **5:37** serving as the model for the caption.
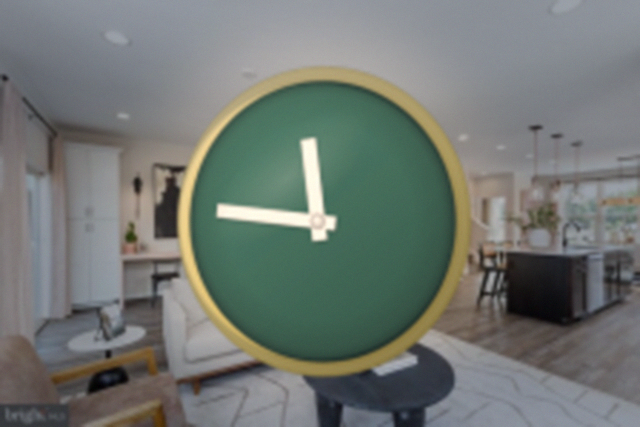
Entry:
**11:46**
